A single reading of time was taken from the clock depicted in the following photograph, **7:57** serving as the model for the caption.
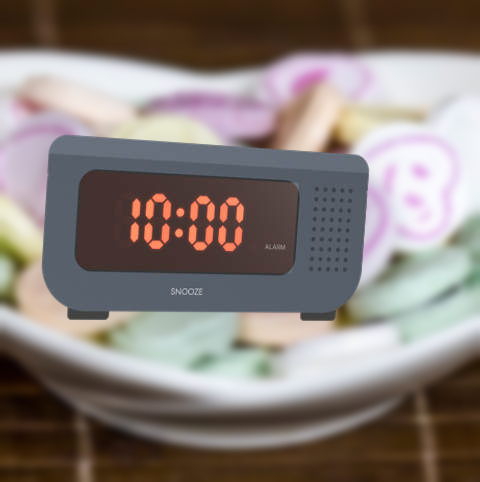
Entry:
**10:00**
